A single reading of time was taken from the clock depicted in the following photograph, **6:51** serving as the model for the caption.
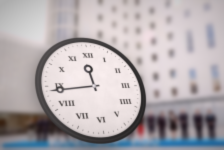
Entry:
**11:44**
